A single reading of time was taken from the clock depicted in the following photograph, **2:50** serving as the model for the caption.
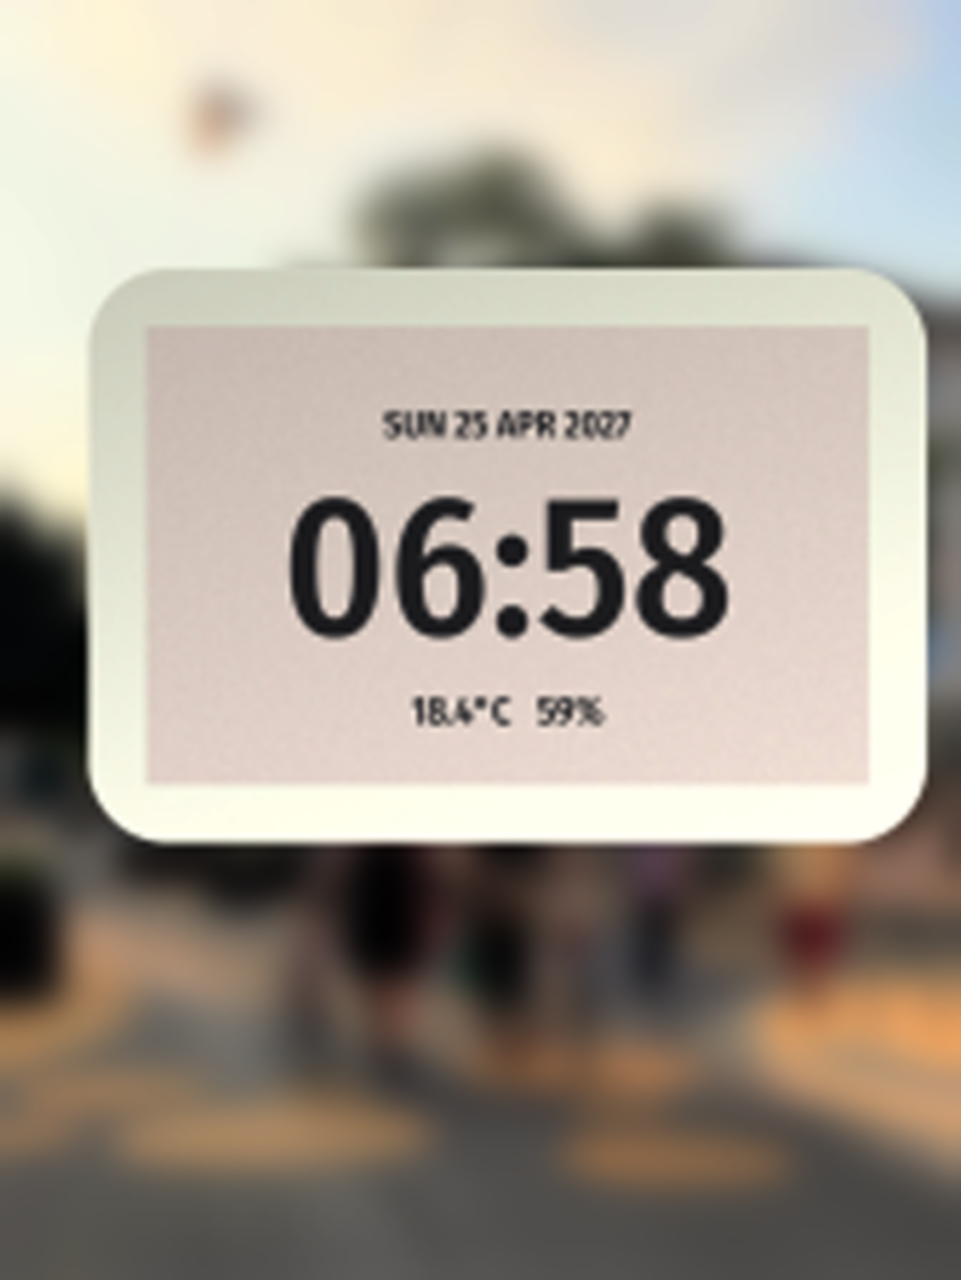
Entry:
**6:58**
